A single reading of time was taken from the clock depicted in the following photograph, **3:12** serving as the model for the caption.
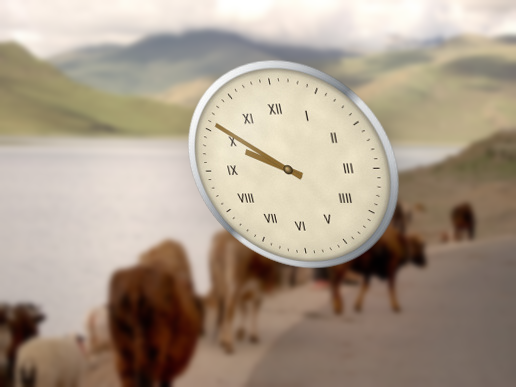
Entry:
**9:51**
